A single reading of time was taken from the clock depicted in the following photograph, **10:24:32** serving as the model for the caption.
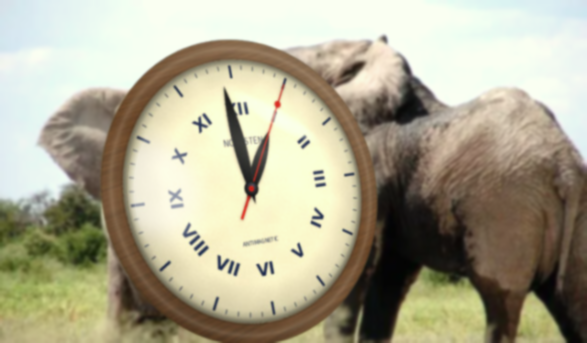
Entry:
**12:59:05**
